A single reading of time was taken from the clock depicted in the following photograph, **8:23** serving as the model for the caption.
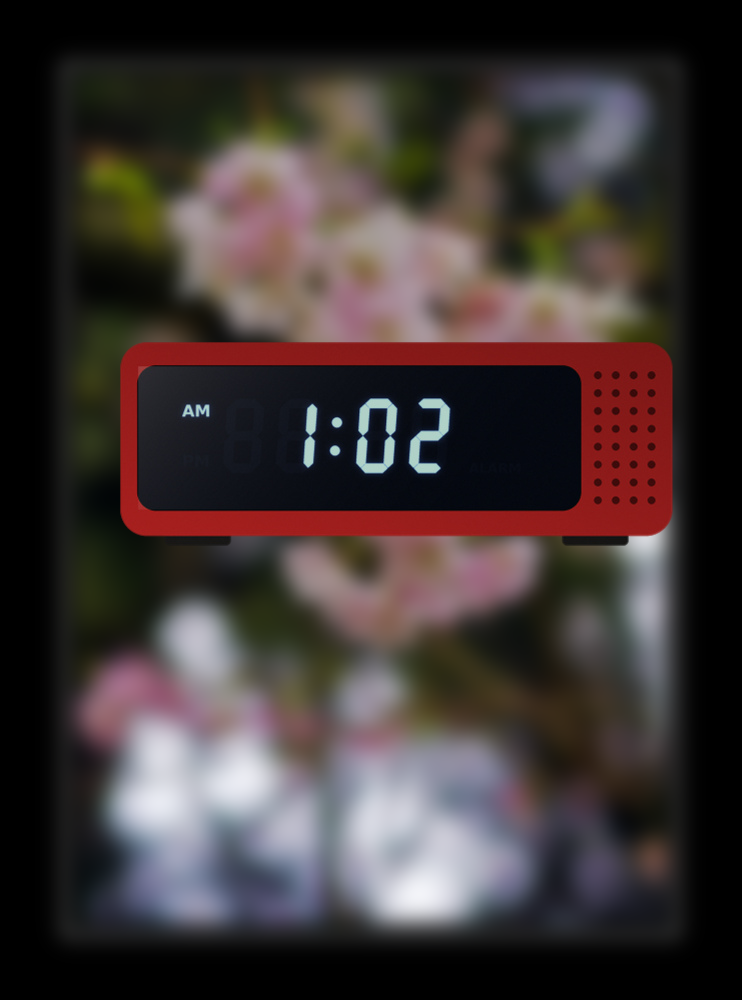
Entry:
**1:02**
